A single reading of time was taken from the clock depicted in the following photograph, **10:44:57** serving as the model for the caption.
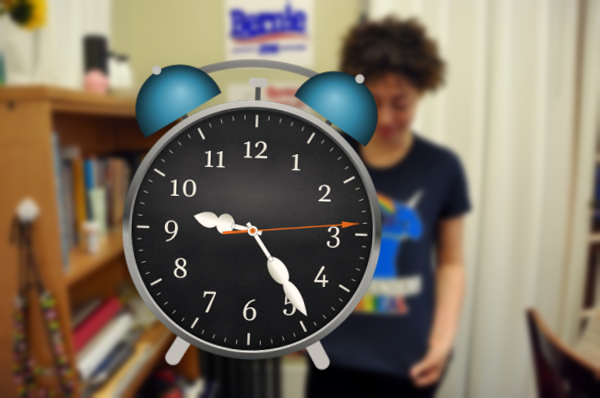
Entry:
**9:24:14**
